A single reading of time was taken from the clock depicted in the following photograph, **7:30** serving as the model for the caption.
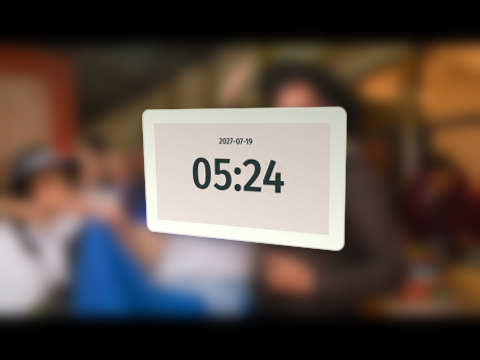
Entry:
**5:24**
